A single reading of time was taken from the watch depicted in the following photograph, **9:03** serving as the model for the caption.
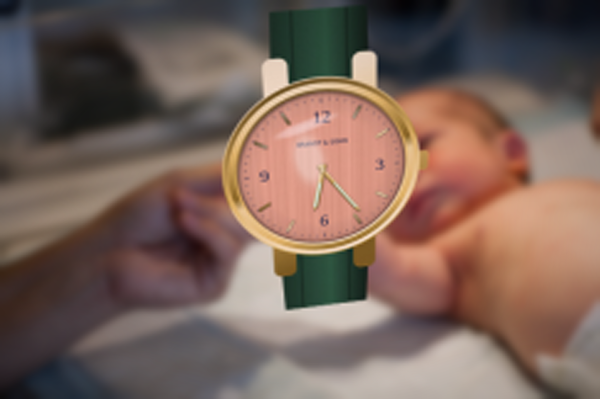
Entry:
**6:24**
